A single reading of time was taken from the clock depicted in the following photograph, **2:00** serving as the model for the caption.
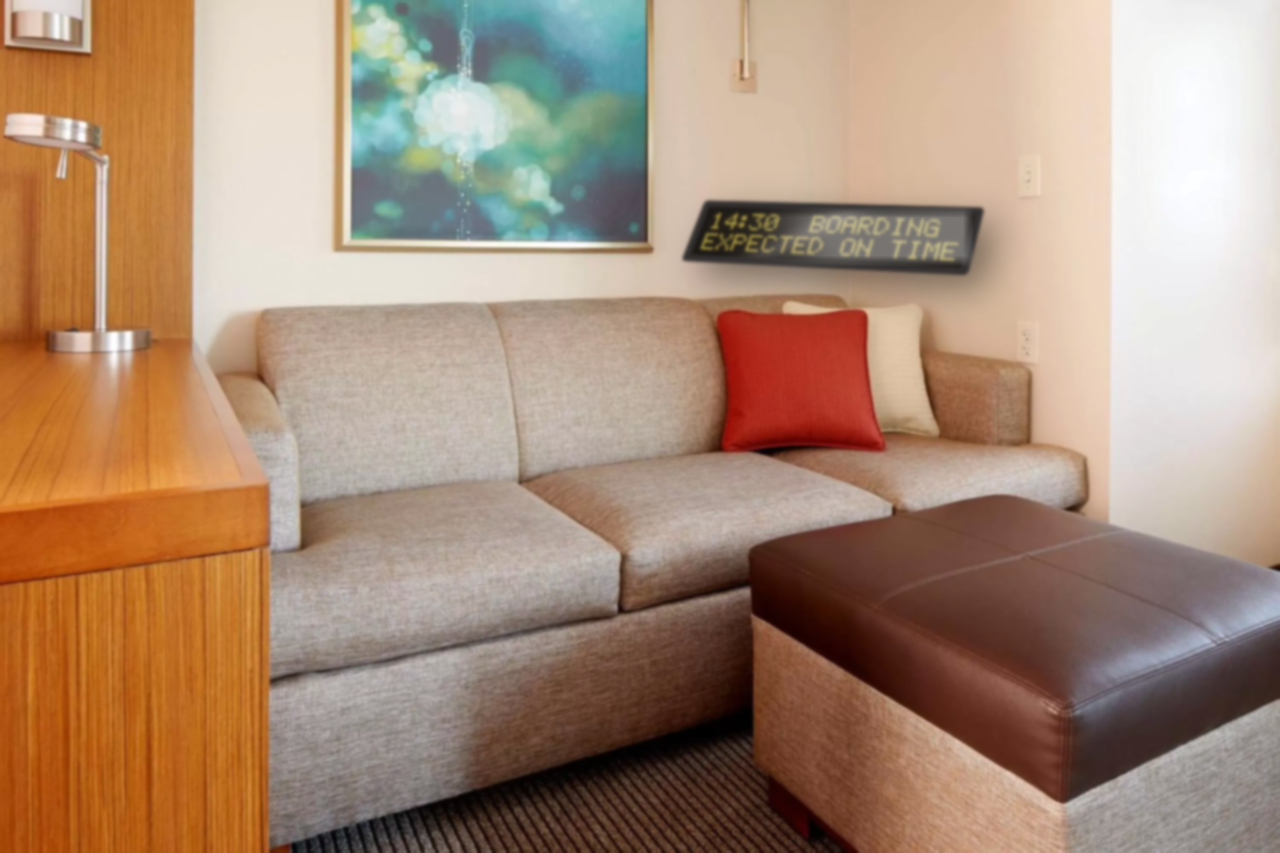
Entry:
**14:30**
